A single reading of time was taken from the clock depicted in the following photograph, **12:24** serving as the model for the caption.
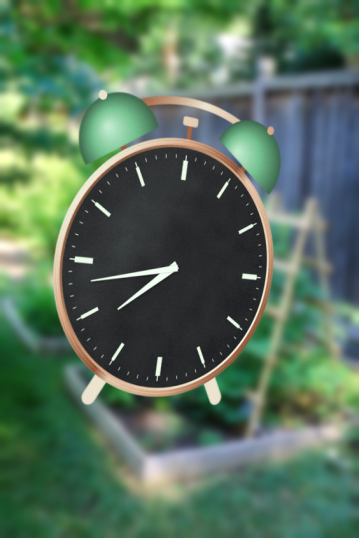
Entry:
**7:43**
